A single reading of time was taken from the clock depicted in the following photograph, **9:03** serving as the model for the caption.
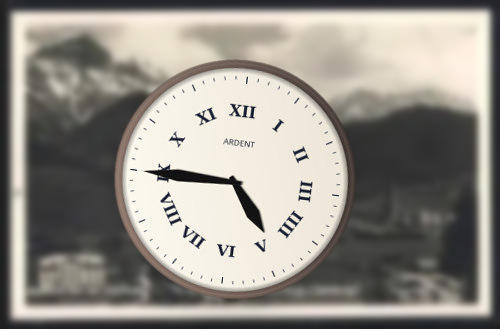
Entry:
**4:45**
